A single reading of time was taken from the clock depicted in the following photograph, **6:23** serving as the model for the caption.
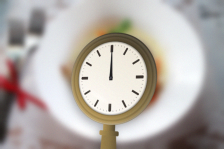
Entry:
**12:00**
